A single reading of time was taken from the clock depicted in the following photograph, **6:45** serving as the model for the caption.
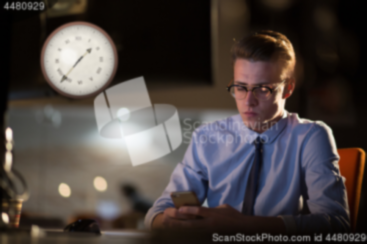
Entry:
**1:37**
